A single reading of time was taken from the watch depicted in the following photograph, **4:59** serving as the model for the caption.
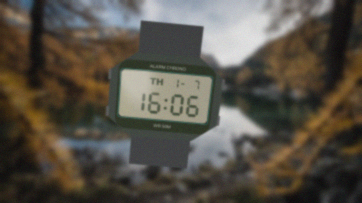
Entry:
**16:06**
